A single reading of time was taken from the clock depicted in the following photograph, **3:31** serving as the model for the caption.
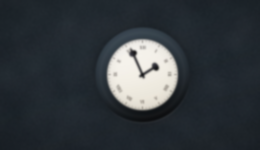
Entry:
**1:56**
